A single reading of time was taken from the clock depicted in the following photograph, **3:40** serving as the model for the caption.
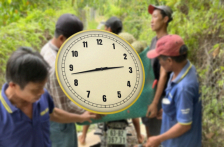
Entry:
**2:43**
